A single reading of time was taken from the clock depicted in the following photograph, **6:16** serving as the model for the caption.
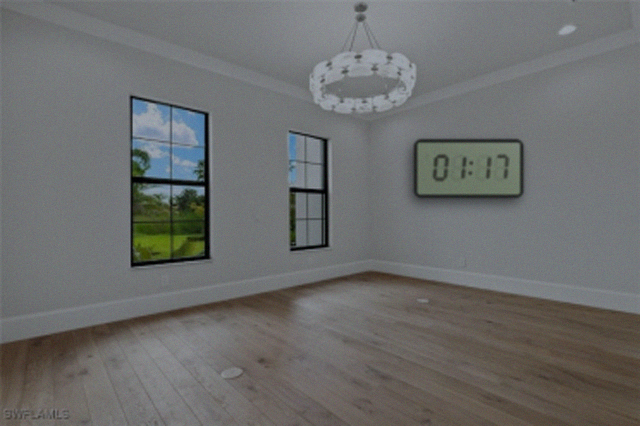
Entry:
**1:17**
